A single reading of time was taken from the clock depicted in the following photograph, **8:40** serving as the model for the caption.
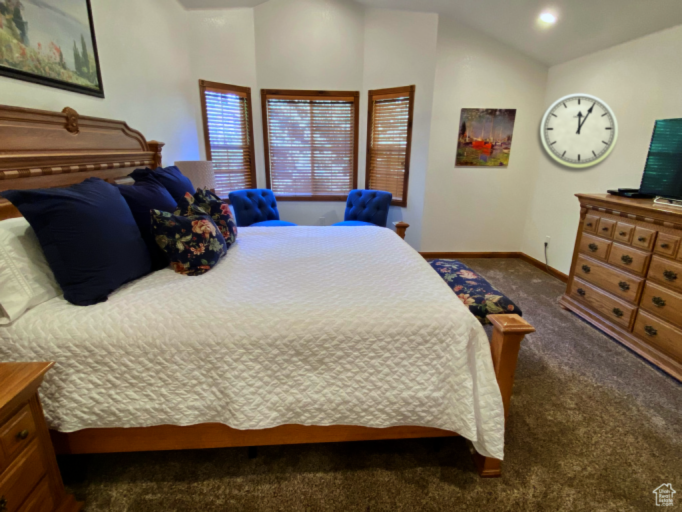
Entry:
**12:05**
